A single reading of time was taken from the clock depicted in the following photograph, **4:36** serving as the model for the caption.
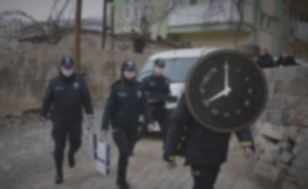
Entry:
**8:00**
